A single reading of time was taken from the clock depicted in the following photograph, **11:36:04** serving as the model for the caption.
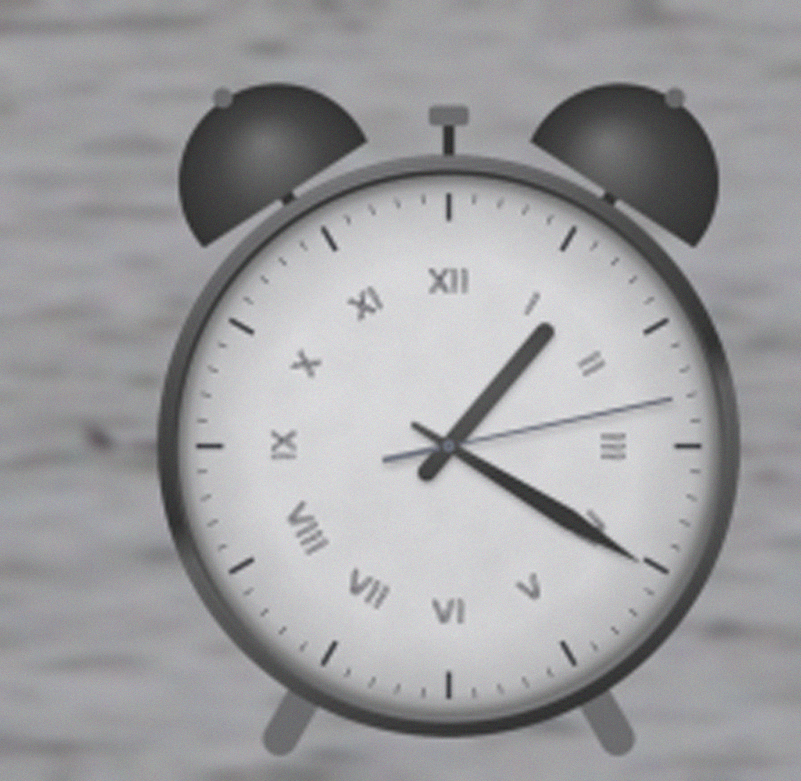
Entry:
**1:20:13**
